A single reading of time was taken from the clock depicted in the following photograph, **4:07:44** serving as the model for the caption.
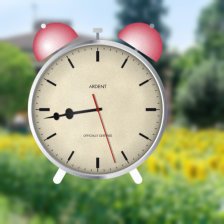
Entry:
**8:43:27**
